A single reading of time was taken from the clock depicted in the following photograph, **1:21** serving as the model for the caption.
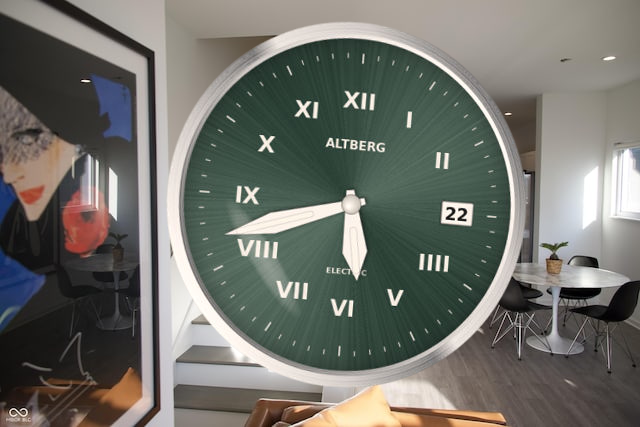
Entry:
**5:42**
